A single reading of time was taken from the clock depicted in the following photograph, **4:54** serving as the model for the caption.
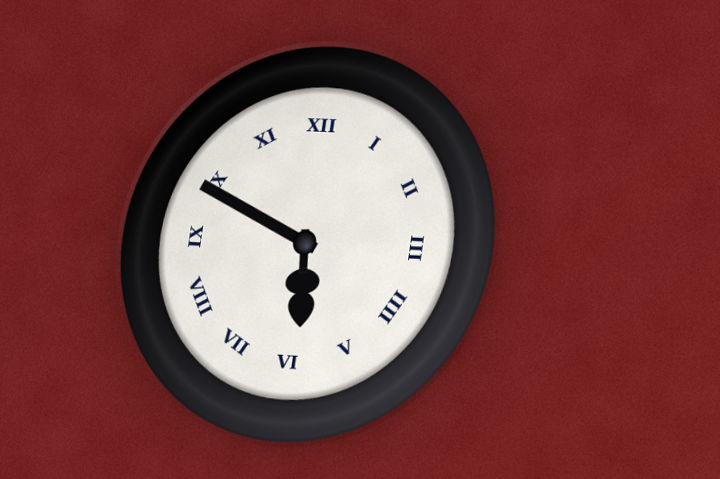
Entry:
**5:49**
